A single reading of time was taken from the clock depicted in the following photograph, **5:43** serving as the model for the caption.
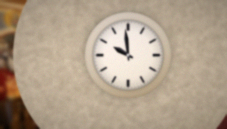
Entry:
**9:59**
